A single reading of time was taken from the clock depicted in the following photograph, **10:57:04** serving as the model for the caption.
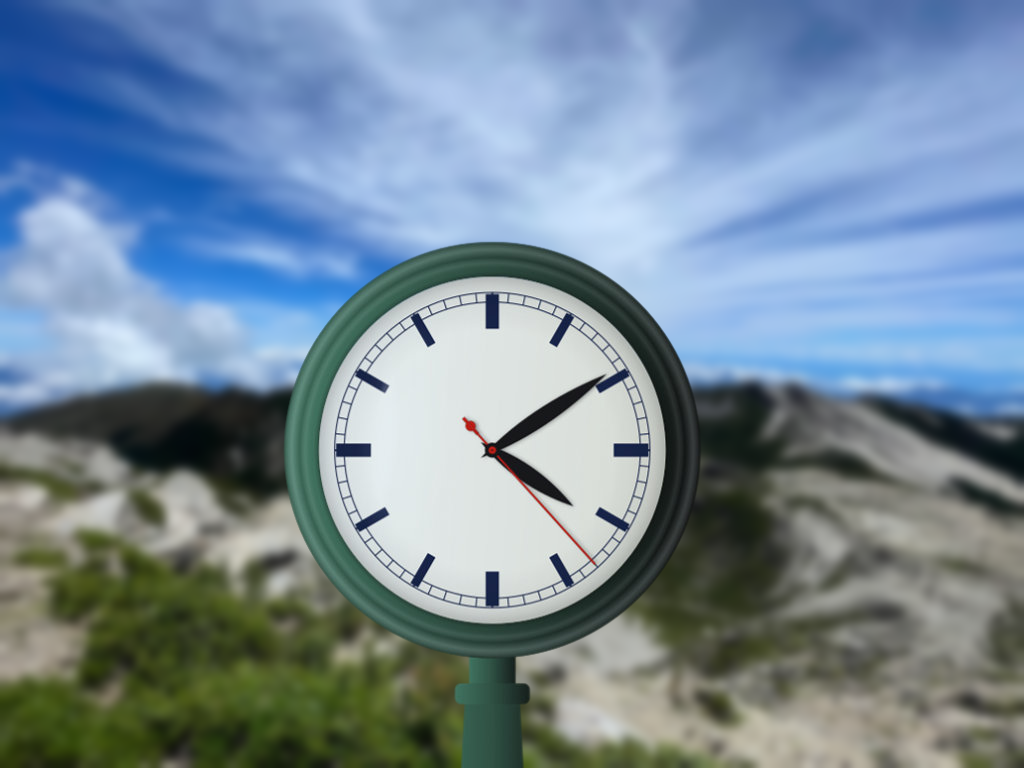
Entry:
**4:09:23**
